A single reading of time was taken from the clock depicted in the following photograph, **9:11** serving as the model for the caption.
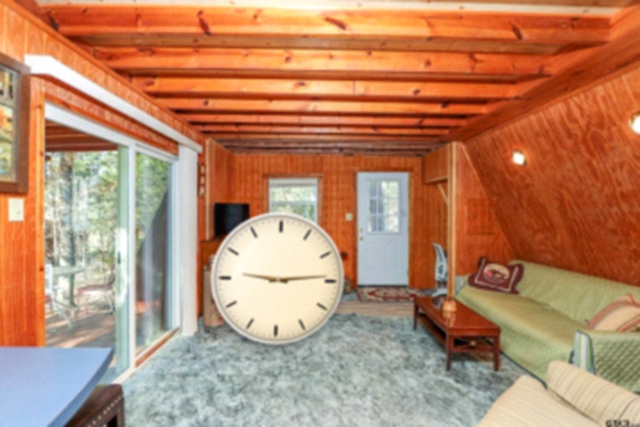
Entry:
**9:14**
